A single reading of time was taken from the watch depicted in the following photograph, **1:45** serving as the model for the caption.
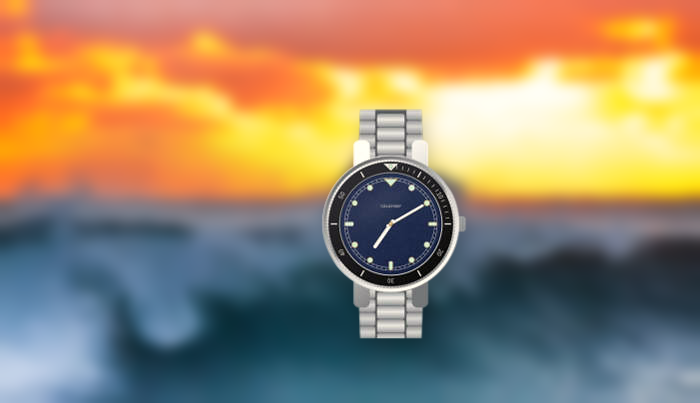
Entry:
**7:10**
